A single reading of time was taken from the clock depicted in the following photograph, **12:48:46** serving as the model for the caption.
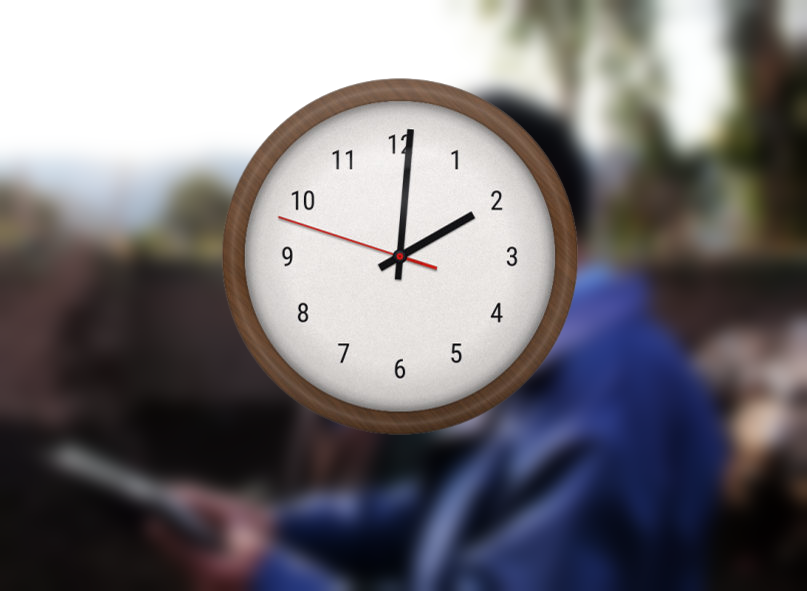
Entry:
**2:00:48**
